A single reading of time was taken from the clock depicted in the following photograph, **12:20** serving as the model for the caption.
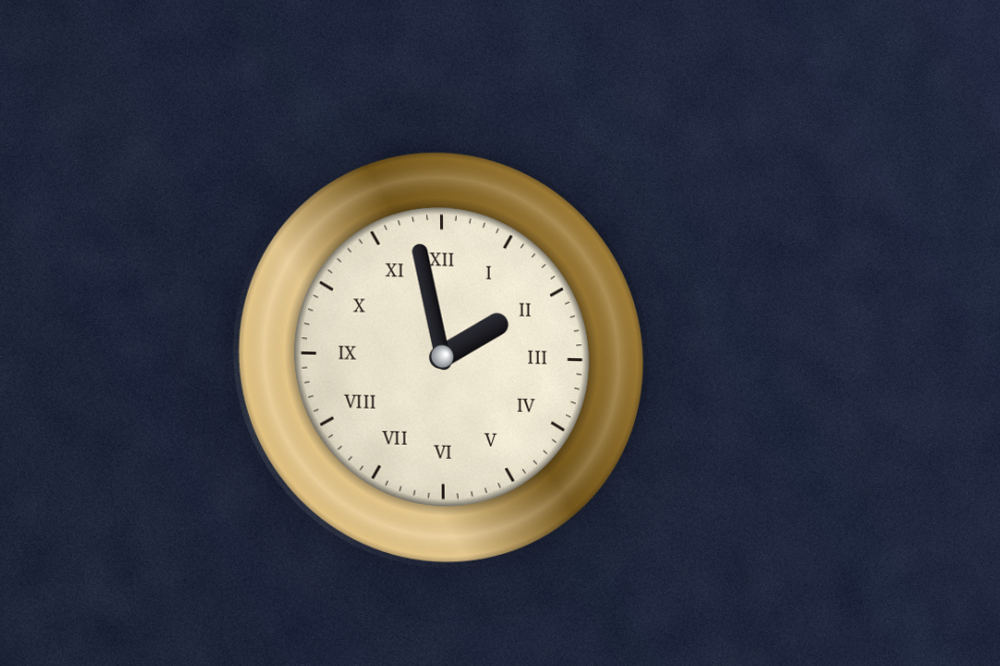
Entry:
**1:58**
